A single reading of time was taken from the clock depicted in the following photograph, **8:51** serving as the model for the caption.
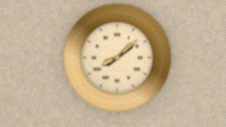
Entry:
**8:08**
